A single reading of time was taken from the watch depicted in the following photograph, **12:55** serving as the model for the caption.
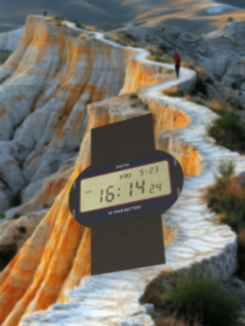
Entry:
**16:14**
